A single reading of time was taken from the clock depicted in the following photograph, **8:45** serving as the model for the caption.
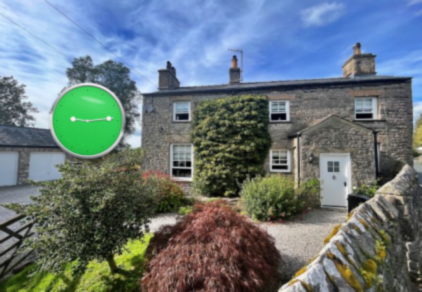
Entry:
**9:14**
